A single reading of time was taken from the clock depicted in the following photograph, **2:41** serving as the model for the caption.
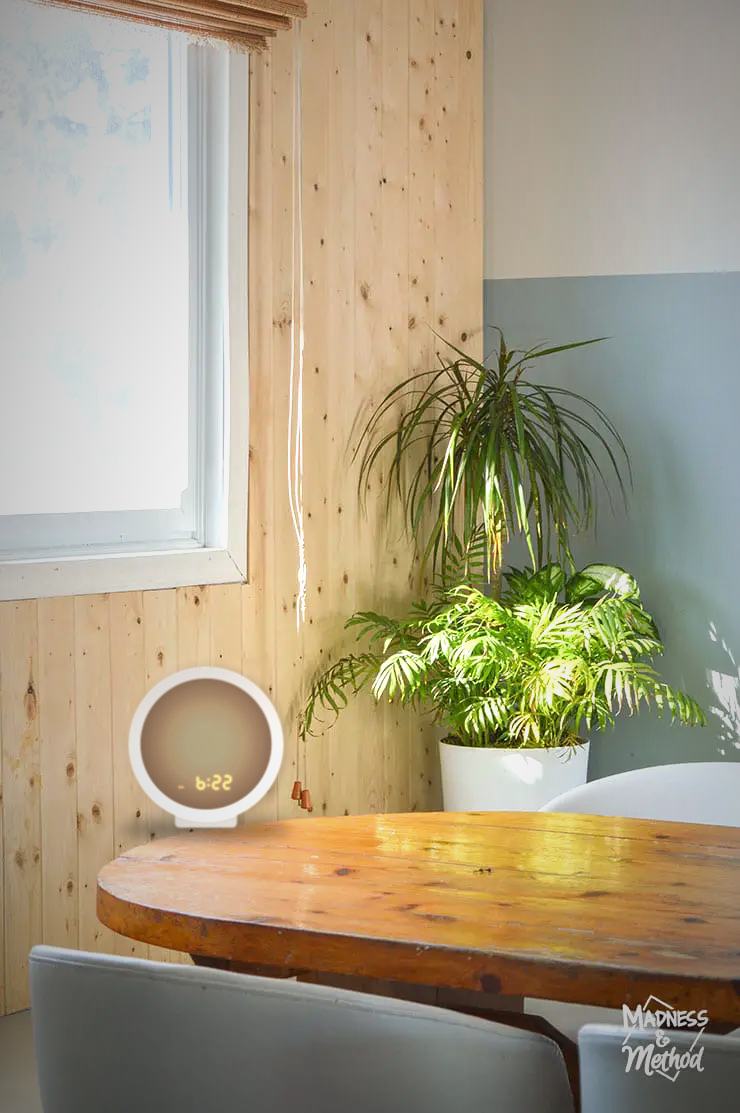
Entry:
**6:22**
